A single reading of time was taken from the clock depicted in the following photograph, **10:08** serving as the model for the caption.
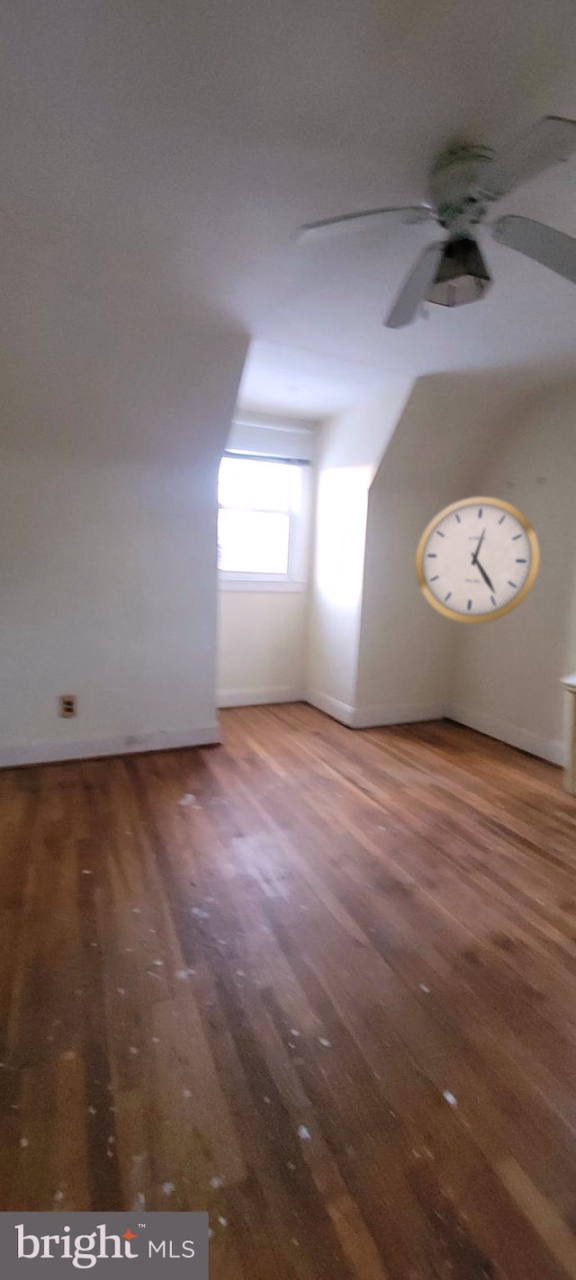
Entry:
**12:24**
